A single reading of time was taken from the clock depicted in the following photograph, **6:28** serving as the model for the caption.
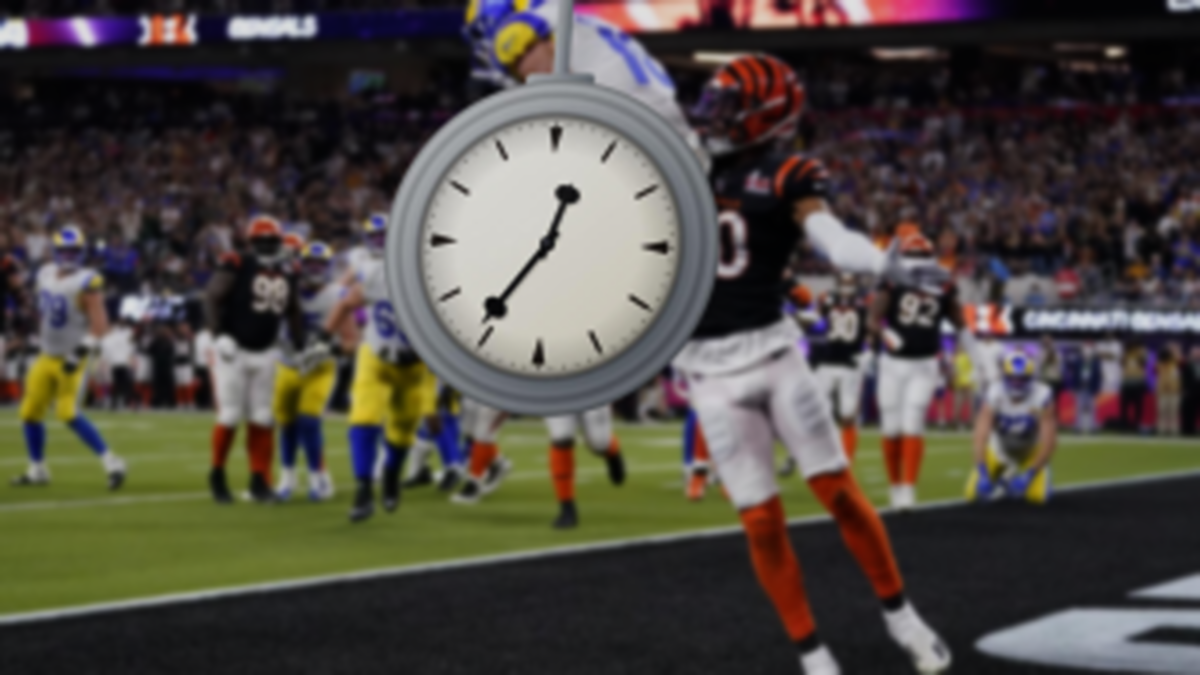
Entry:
**12:36**
